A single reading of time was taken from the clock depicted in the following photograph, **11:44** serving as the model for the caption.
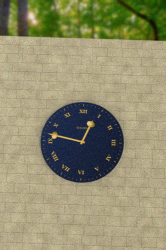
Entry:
**12:47**
